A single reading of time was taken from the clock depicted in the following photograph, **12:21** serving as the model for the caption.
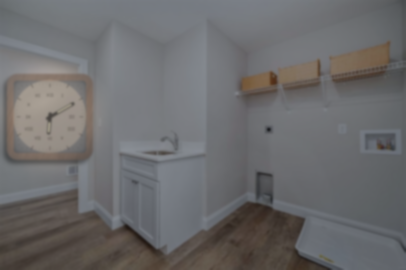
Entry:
**6:10**
